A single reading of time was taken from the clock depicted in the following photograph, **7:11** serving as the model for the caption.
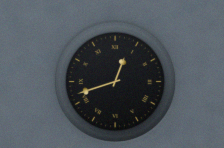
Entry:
**12:42**
